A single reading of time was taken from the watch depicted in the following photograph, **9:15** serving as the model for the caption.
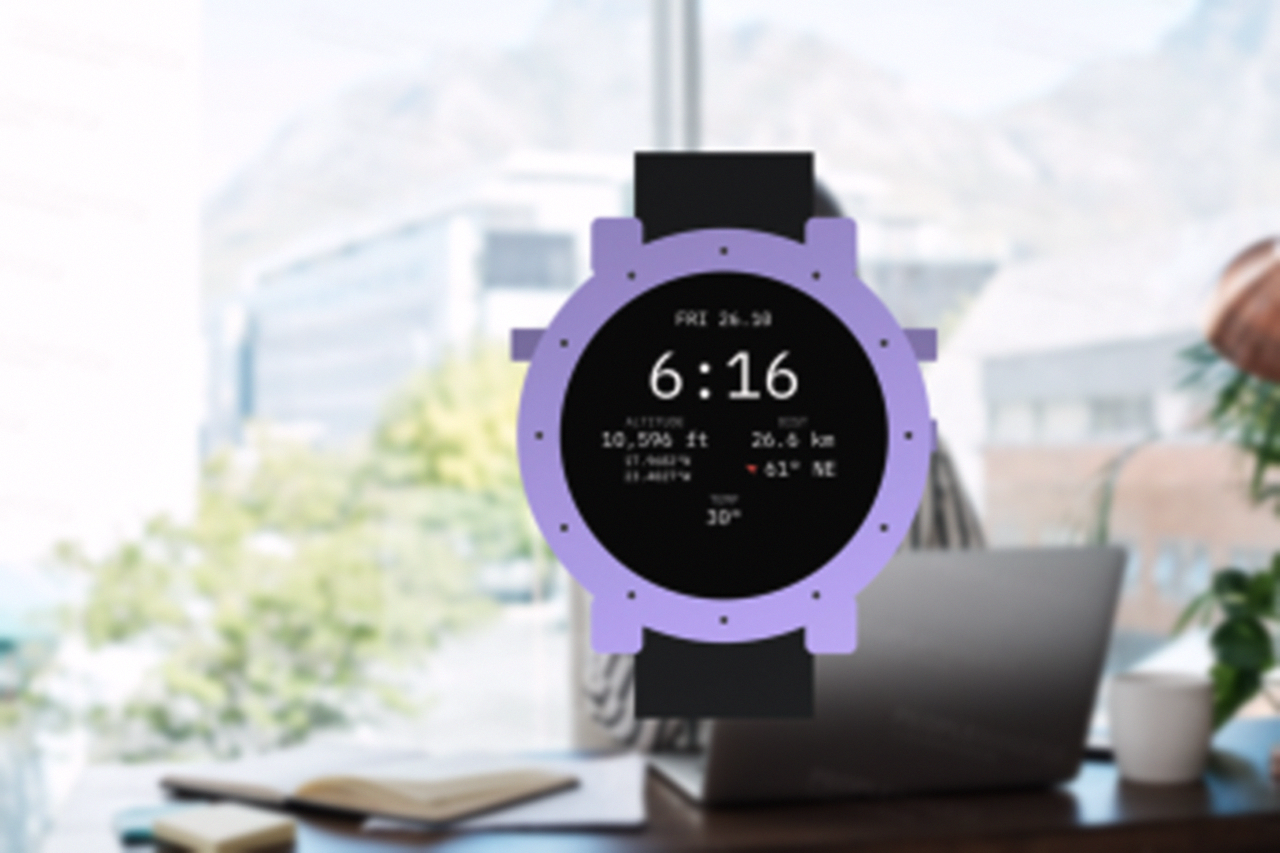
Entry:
**6:16**
